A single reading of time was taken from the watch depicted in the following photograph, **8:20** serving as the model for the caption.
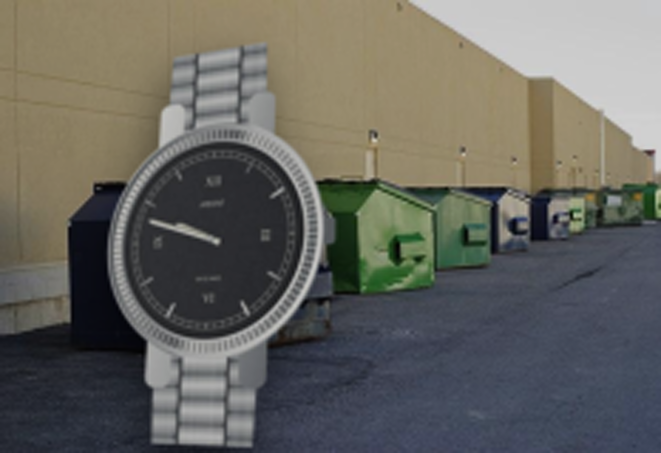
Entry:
**9:48**
